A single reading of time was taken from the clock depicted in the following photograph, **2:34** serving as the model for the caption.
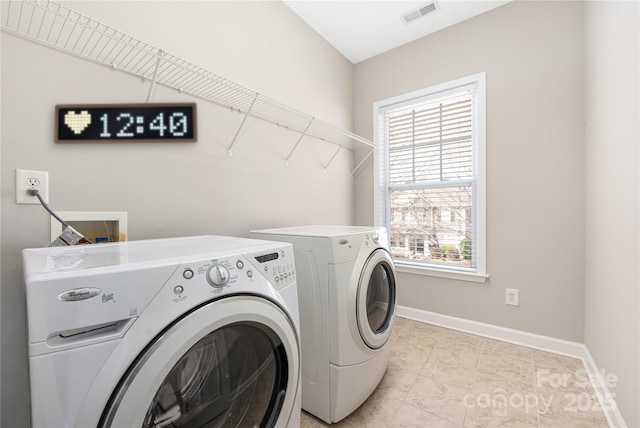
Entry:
**12:40**
